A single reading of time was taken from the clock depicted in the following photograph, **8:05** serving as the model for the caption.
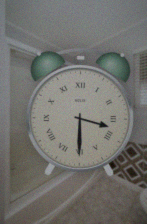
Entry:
**3:30**
